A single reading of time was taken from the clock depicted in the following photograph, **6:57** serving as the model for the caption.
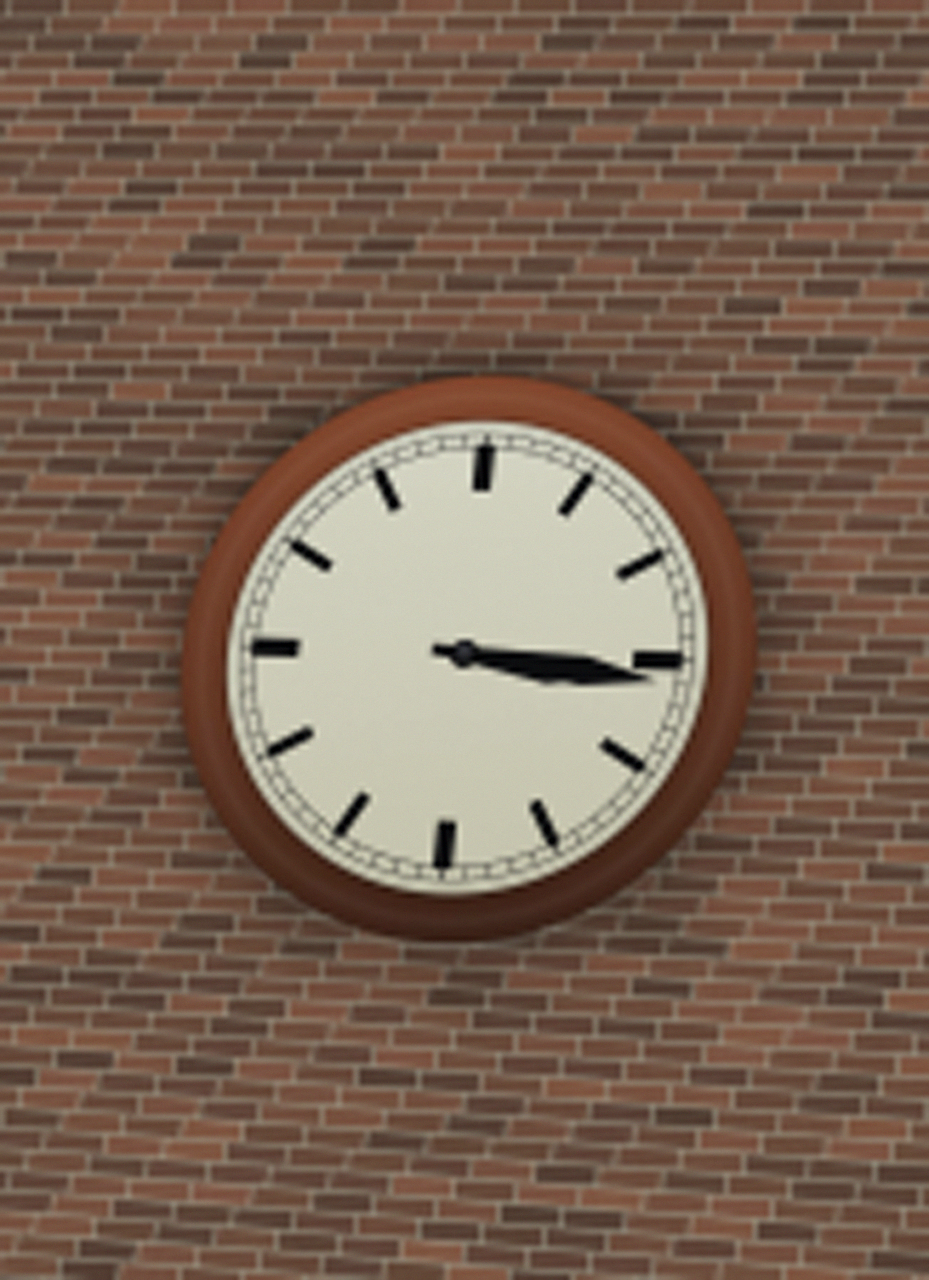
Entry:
**3:16**
